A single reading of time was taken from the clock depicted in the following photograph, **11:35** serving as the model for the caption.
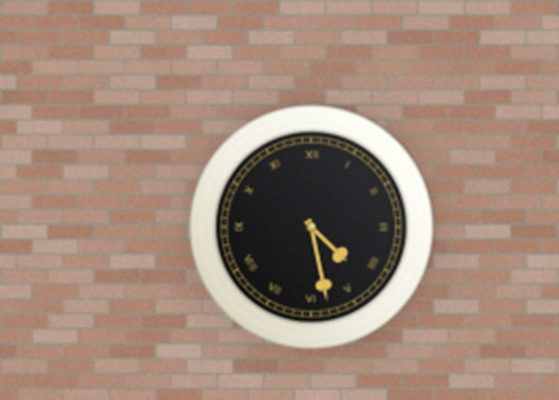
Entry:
**4:28**
